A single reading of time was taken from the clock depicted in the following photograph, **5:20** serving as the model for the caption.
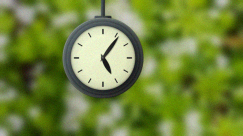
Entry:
**5:06**
